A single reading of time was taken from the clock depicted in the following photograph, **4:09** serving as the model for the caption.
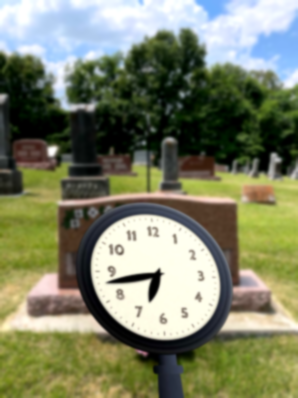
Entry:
**6:43**
